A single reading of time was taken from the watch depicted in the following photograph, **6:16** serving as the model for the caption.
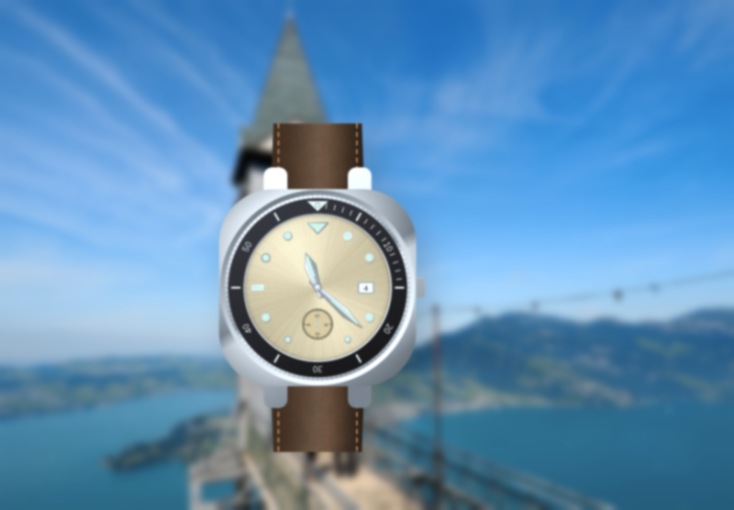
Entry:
**11:22**
